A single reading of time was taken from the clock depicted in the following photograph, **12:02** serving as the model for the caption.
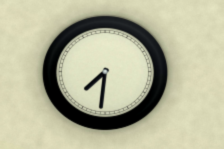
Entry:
**7:31**
